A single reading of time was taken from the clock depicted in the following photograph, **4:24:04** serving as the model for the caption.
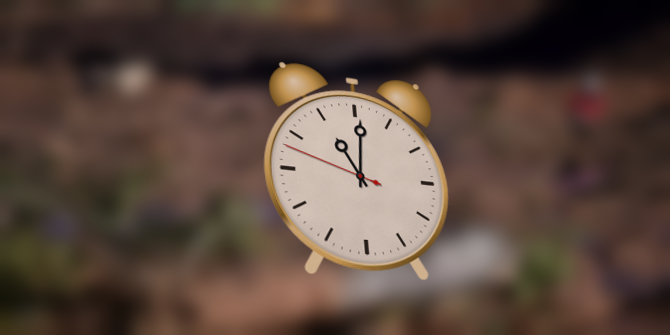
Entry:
**11:00:48**
